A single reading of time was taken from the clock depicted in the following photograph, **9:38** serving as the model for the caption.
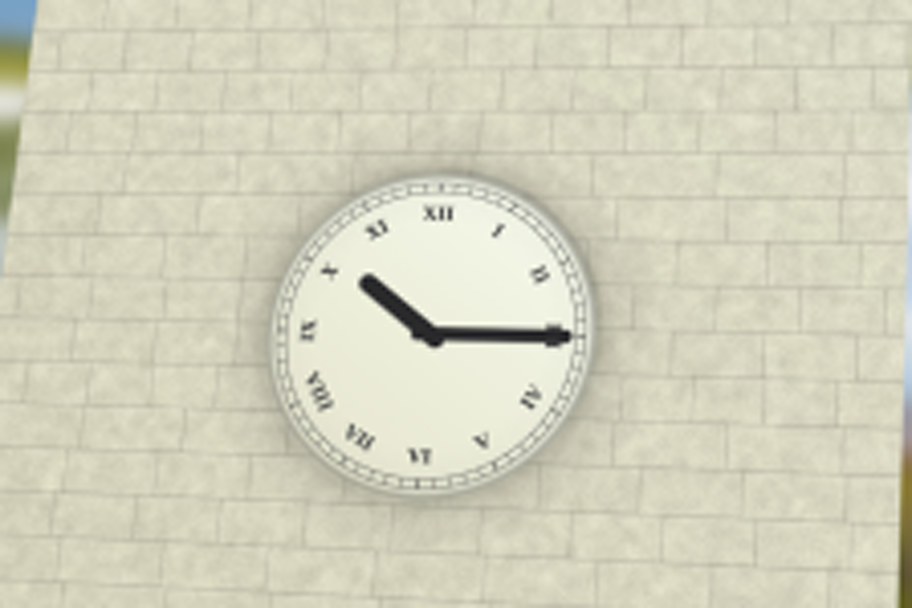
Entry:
**10:15**
